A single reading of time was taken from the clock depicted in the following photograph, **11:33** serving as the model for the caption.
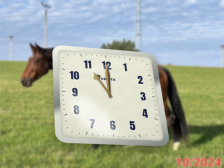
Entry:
**11:00**
